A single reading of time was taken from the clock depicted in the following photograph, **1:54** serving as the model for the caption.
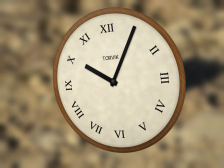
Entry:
**10:05**
